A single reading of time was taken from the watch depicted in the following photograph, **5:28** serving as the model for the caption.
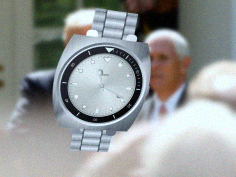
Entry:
**11:19**
